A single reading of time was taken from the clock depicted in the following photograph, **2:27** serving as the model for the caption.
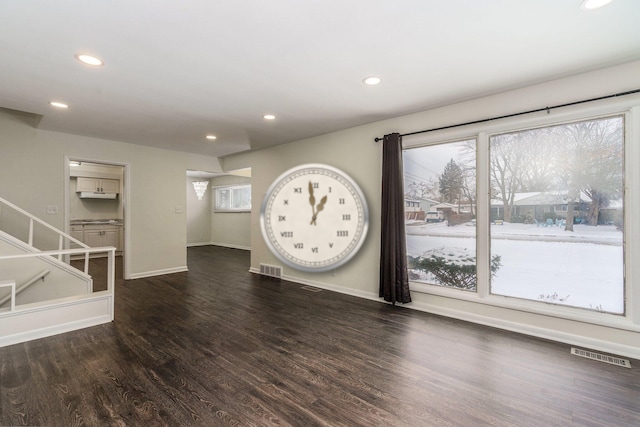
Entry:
**12:59**
